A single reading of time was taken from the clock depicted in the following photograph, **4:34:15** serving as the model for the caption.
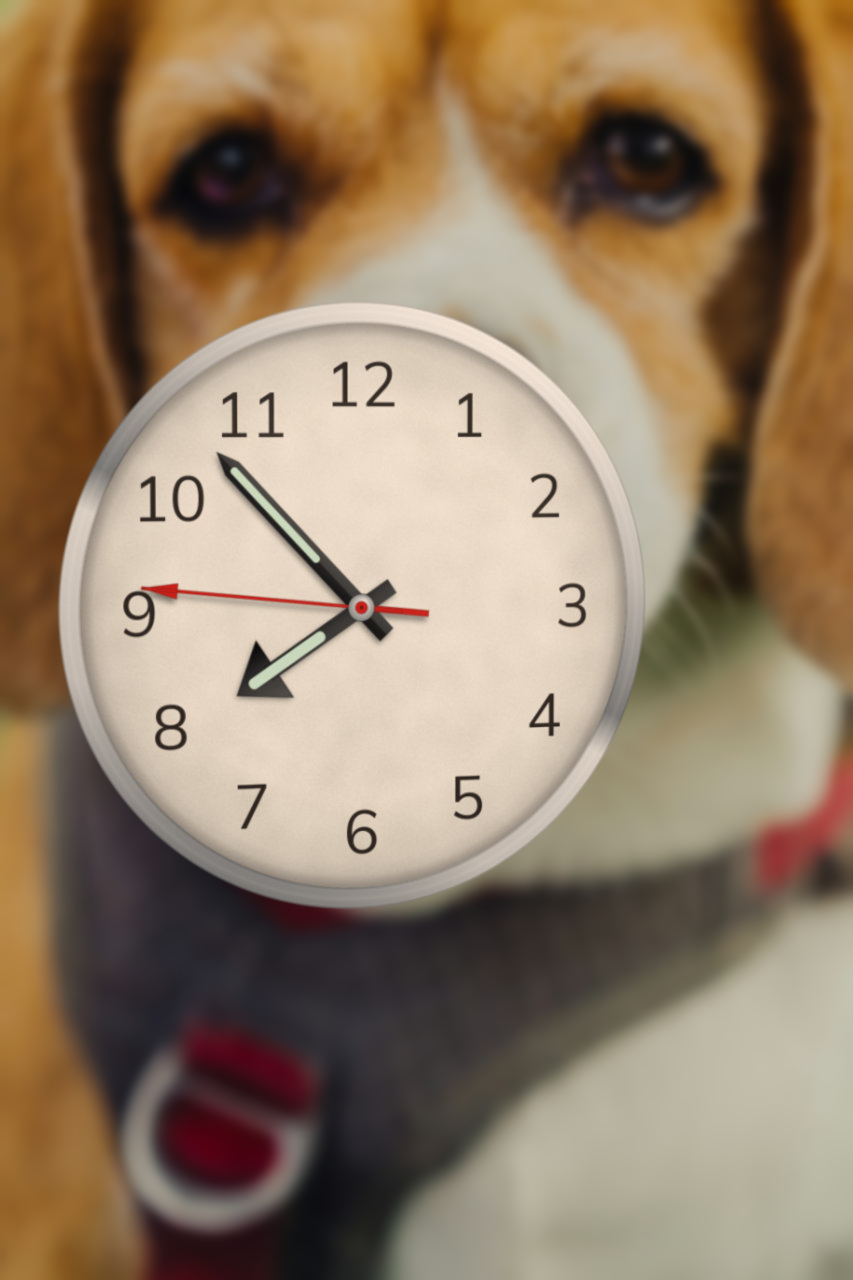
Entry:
**7:52:46**
